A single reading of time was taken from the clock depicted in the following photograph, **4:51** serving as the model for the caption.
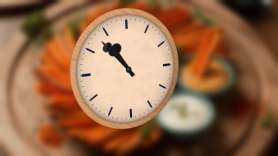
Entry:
**10:53**
